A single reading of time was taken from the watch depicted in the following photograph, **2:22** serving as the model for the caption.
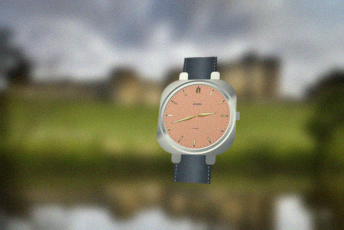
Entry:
**2:42**
